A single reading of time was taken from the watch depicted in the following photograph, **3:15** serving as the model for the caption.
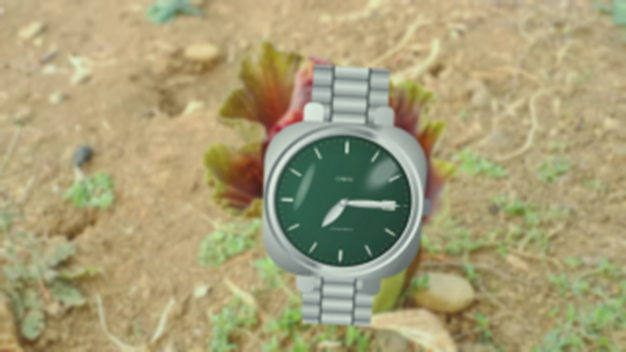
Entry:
**7:15**
